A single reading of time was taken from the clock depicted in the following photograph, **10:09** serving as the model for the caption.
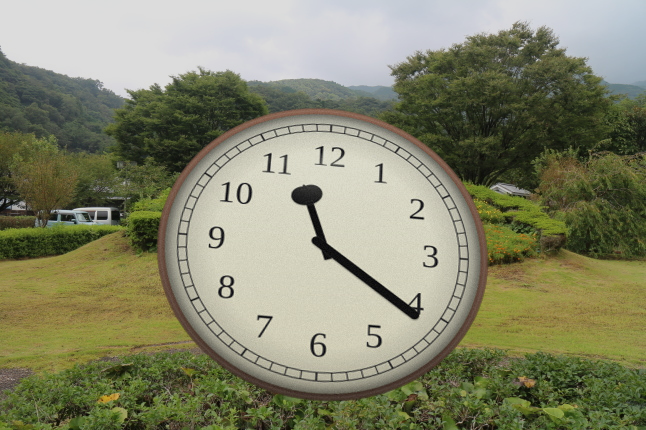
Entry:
**11:21**
